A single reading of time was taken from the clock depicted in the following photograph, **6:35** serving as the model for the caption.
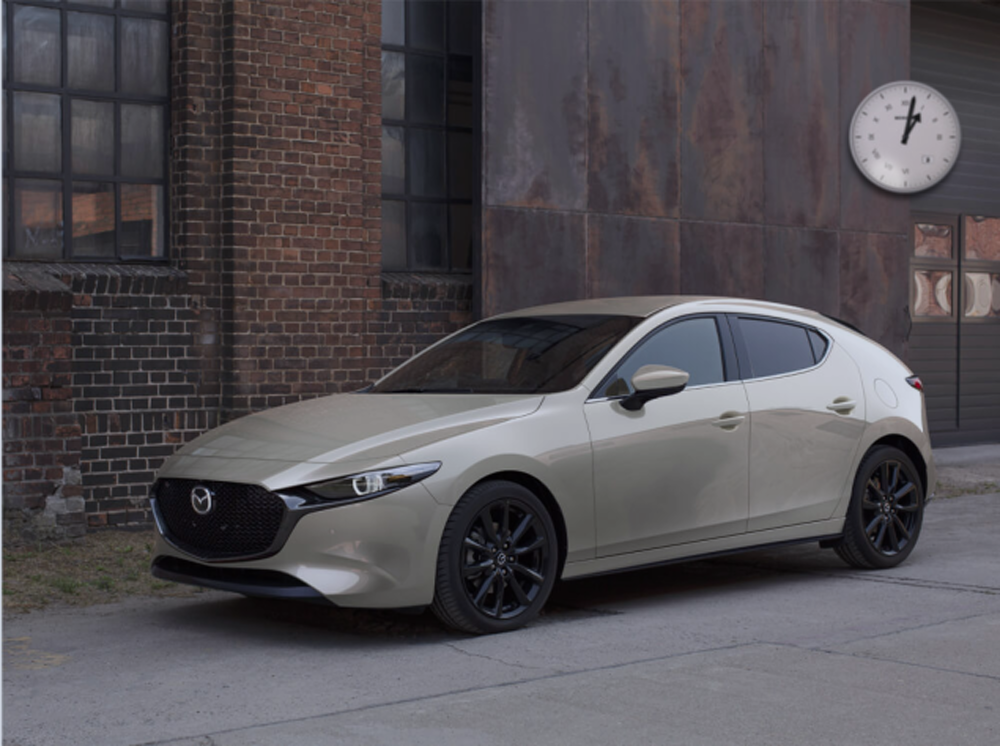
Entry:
**1:02**
